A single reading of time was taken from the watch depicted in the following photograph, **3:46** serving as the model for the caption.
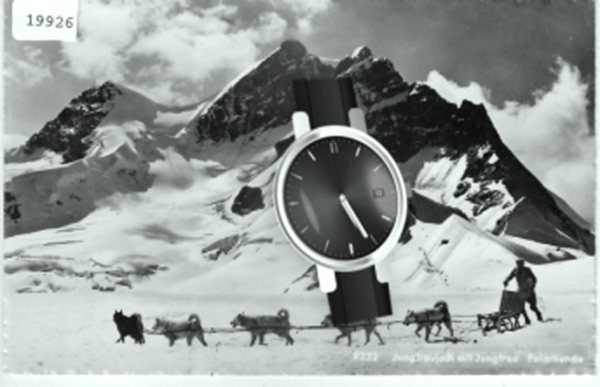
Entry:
**5:26**
